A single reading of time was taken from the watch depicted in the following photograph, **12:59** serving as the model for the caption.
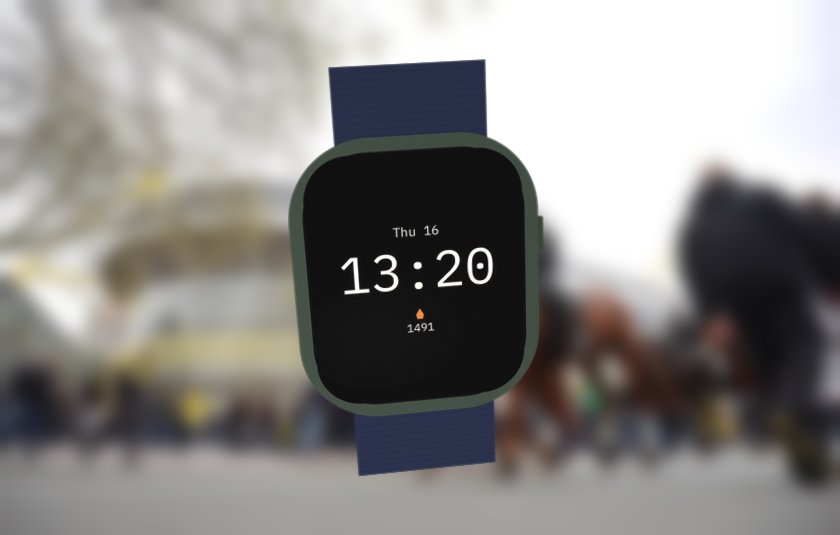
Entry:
**13:20**
